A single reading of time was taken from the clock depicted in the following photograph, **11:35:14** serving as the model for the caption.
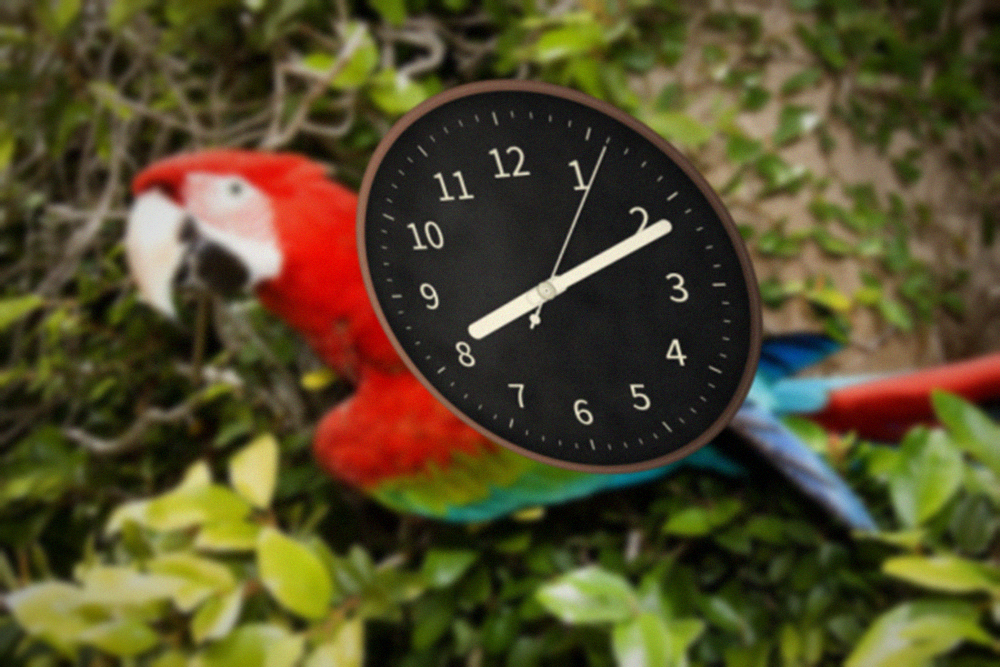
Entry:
**8:11:06**
